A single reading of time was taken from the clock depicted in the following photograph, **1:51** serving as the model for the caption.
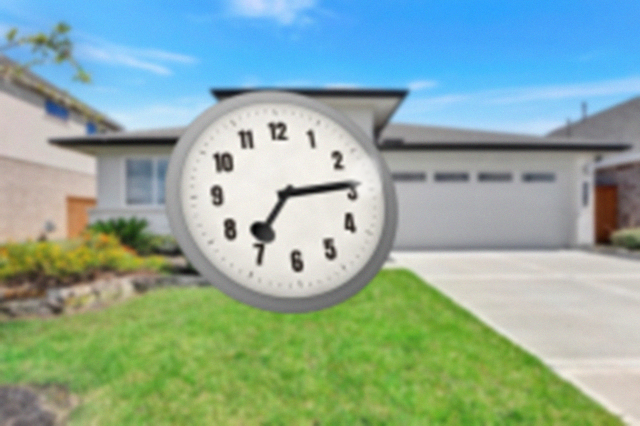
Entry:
**7:14**
